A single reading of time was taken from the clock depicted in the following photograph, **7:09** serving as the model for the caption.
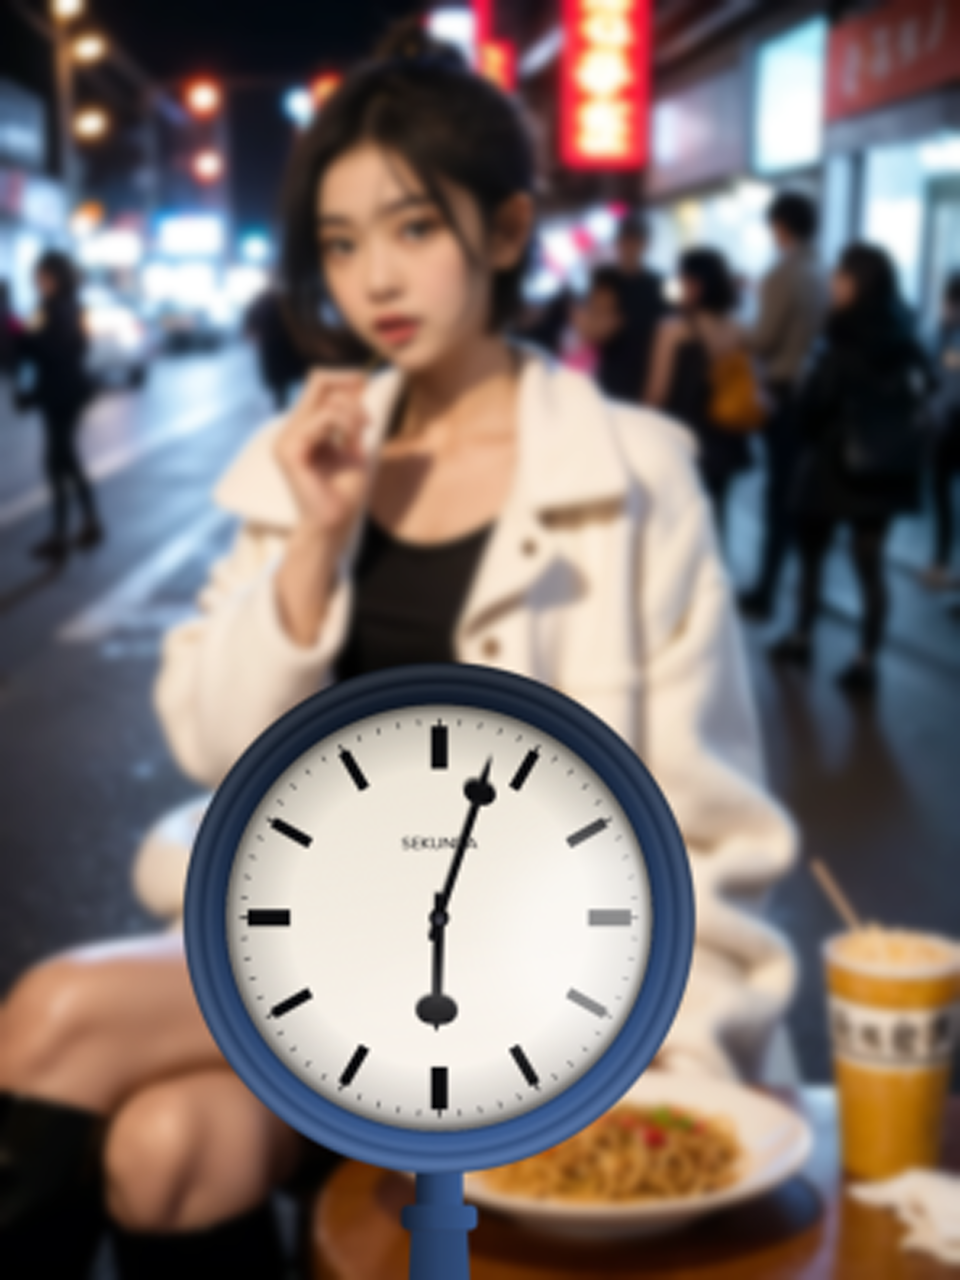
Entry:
**6:03**
